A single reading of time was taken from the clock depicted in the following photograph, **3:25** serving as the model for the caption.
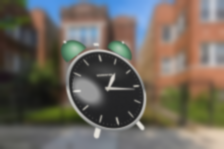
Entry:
**1:16**
